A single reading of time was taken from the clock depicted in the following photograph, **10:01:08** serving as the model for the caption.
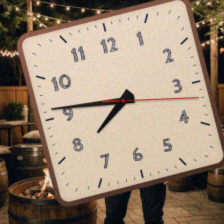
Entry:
**7:46:17**
